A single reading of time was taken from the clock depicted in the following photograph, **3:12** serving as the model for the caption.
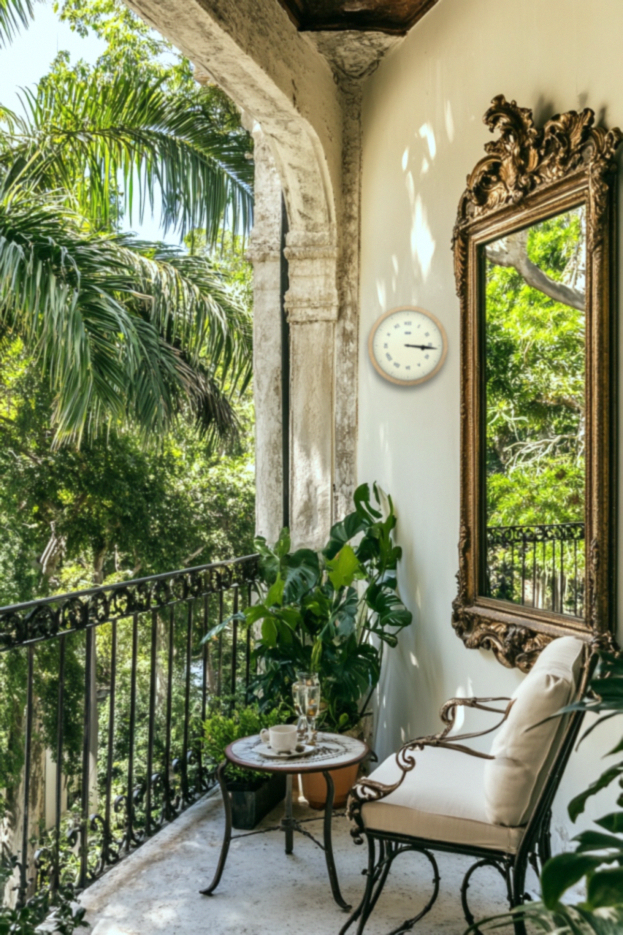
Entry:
**3:16**
